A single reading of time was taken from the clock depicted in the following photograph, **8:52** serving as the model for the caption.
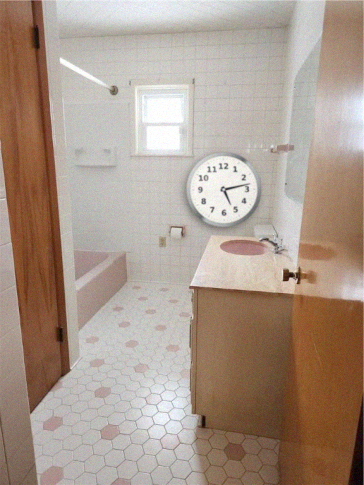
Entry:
**5:13**
